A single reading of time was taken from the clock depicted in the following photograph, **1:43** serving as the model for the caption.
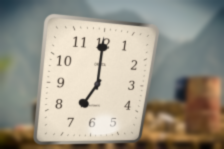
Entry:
**7:00**
